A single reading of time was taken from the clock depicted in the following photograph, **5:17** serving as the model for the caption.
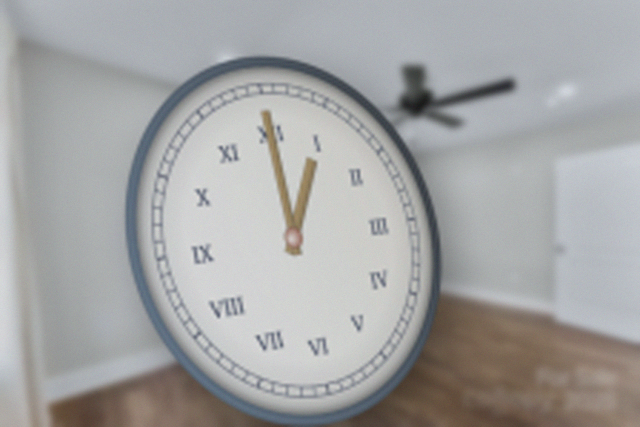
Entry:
**1:00**
